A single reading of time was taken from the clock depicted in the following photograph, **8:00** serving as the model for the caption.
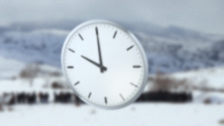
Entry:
**10:00**
